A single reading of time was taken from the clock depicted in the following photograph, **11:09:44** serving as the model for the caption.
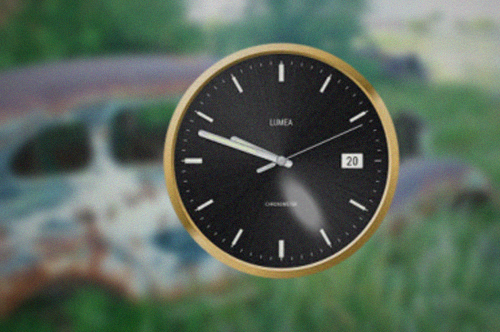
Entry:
**9:48:11**
